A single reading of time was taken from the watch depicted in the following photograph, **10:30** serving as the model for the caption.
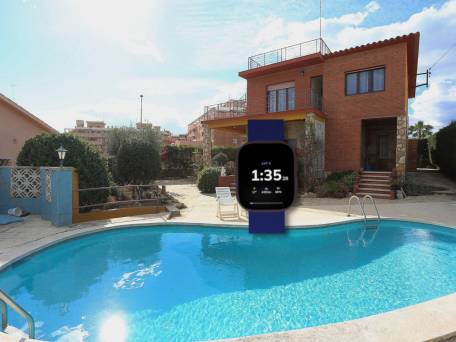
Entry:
**1:35**
